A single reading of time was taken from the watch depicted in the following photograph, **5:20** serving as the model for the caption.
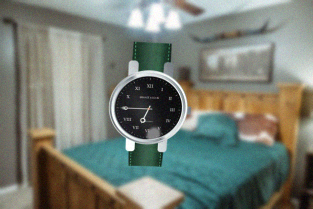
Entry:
**6:45**
